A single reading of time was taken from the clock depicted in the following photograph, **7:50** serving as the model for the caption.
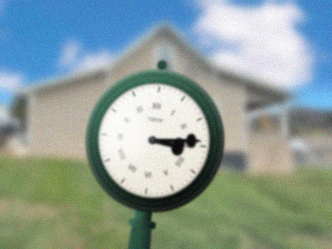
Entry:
**3:14**
